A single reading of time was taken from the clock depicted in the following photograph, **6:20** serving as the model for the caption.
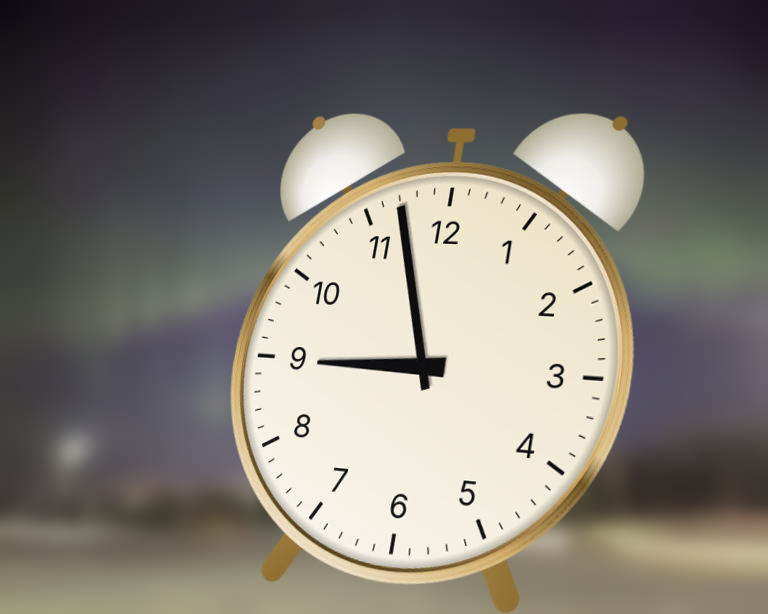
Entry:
**8:57**
